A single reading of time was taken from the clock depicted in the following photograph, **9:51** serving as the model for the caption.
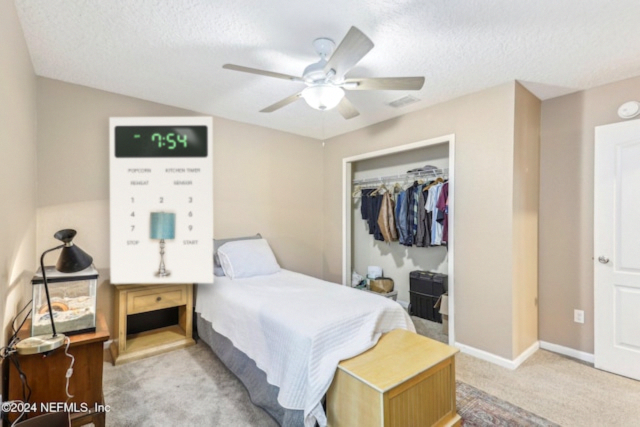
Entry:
**7:54**
